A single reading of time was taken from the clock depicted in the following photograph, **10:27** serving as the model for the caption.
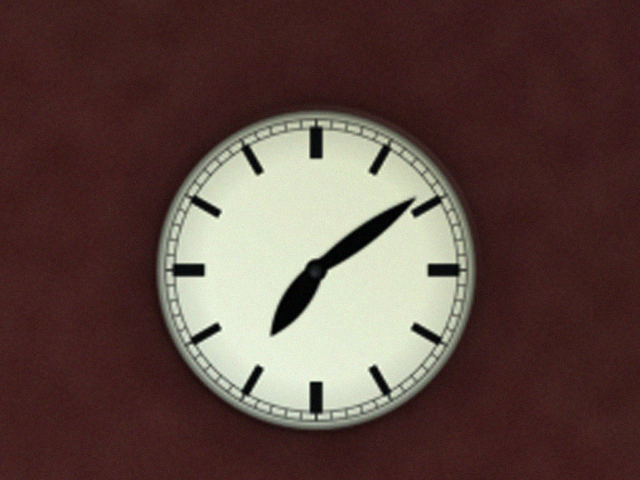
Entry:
**7:09**
